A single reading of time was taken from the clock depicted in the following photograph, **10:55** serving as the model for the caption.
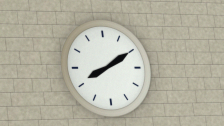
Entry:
**8:10**
